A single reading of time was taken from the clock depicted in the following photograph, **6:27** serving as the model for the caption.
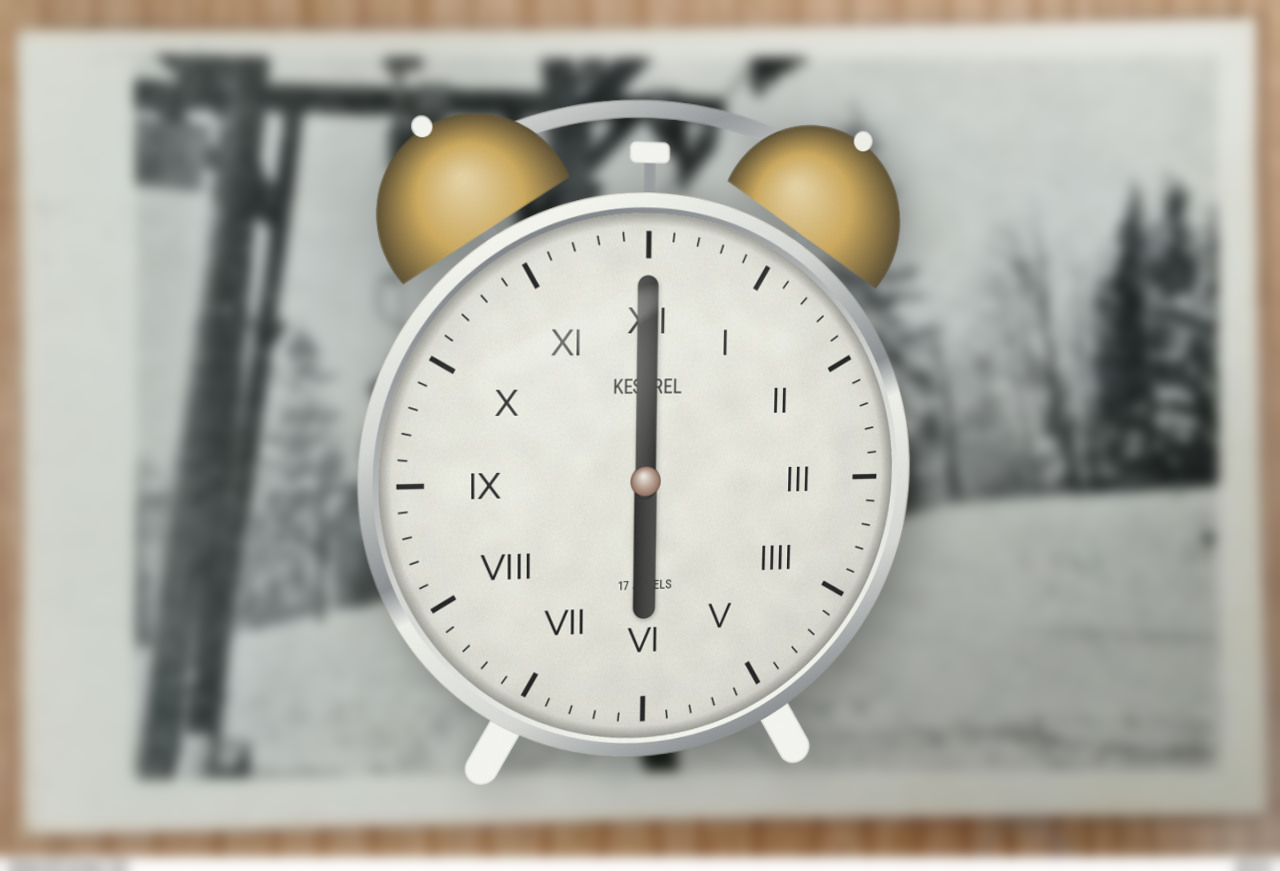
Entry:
**6:00**
